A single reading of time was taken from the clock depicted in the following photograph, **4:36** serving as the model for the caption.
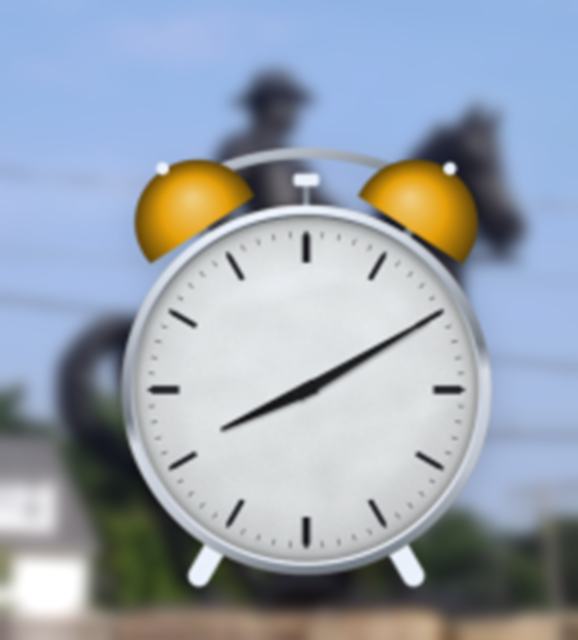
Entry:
**8:10**
